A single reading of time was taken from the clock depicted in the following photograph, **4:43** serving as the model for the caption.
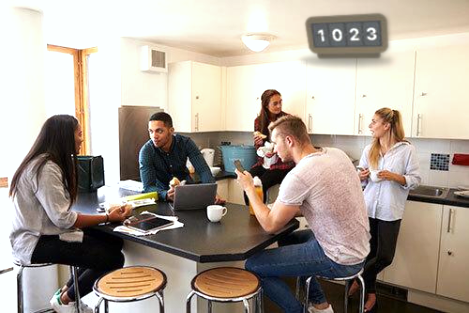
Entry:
**10:23**
